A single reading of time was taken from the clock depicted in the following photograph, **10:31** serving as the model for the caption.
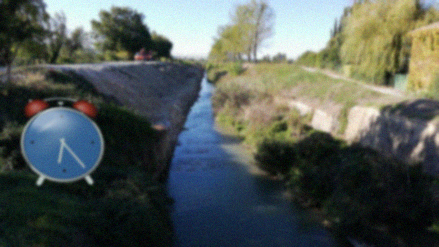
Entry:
**6:24**
